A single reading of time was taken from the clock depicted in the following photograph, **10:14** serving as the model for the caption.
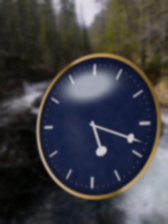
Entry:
**5:18**
